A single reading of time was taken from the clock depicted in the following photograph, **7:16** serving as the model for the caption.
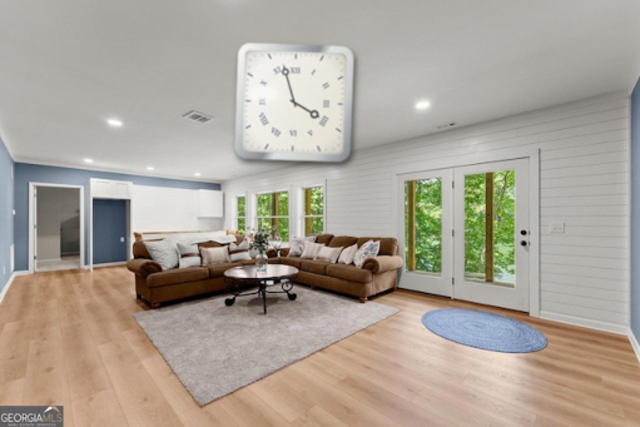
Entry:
**3:57**
